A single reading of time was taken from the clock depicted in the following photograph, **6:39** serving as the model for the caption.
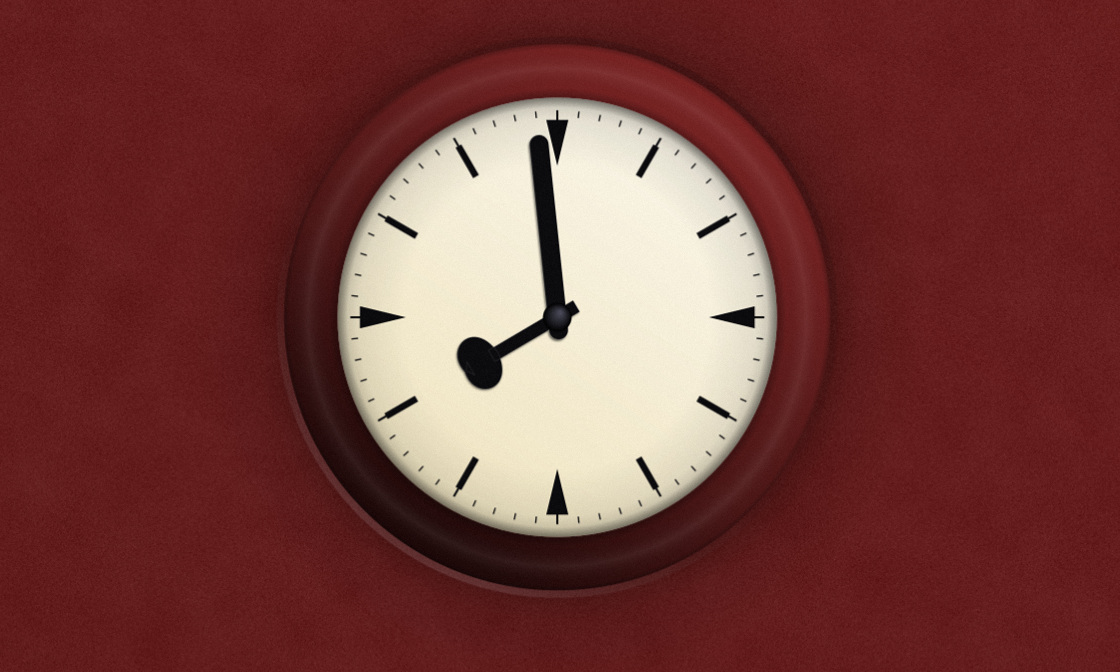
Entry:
**7:59**
